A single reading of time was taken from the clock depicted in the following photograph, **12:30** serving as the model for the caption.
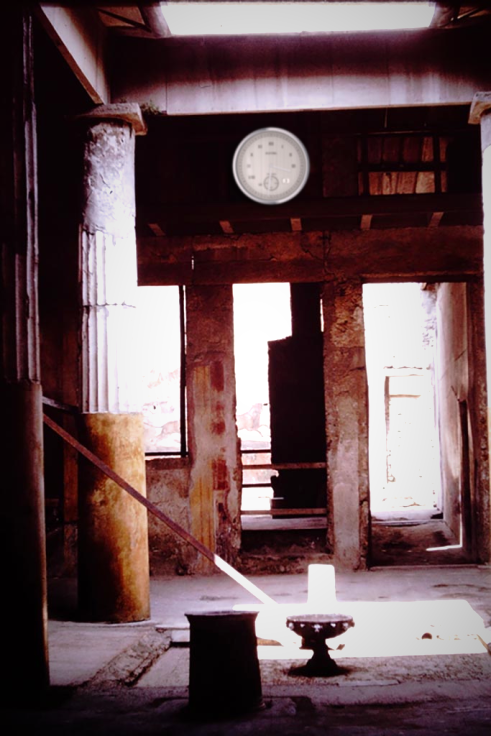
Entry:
**3:31**
